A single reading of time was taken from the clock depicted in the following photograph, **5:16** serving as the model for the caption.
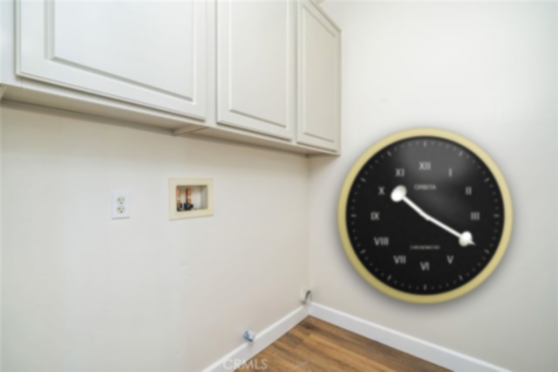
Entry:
**10:20**
